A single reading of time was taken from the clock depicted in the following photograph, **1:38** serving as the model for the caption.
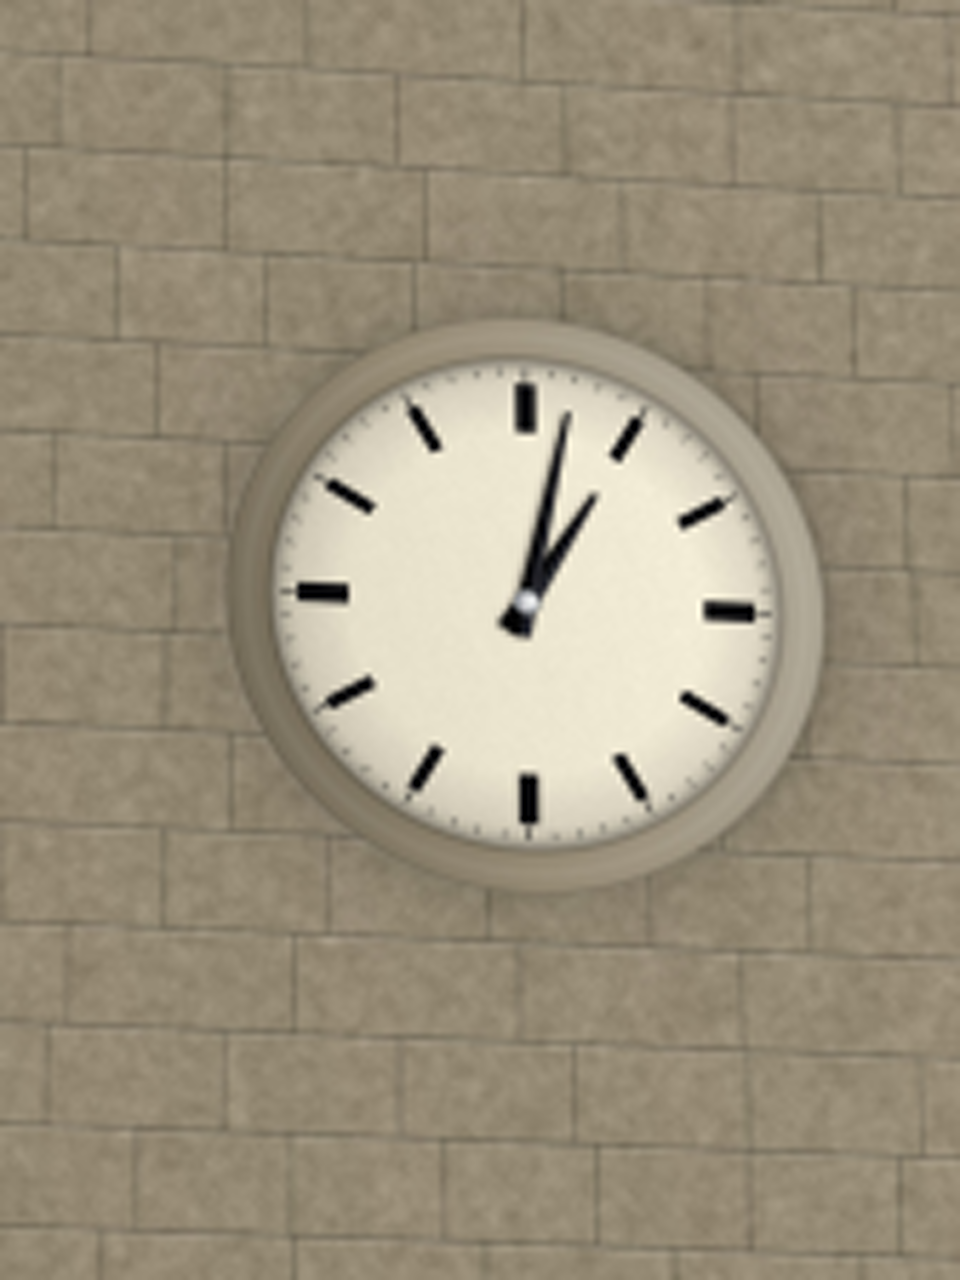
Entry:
**1:02**
